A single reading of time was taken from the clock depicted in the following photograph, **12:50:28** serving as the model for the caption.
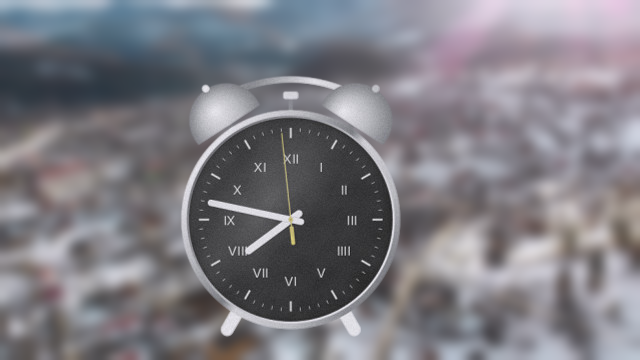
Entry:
**7:46:59**
